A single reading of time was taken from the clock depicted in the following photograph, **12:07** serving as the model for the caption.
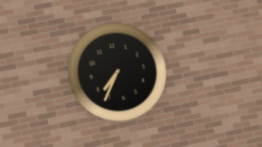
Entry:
**7:36**
